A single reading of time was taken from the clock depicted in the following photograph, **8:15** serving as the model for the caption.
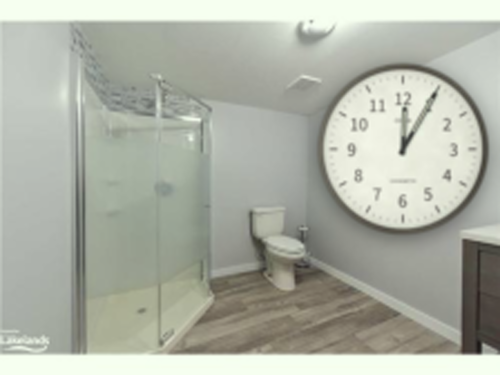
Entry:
**12:05**
